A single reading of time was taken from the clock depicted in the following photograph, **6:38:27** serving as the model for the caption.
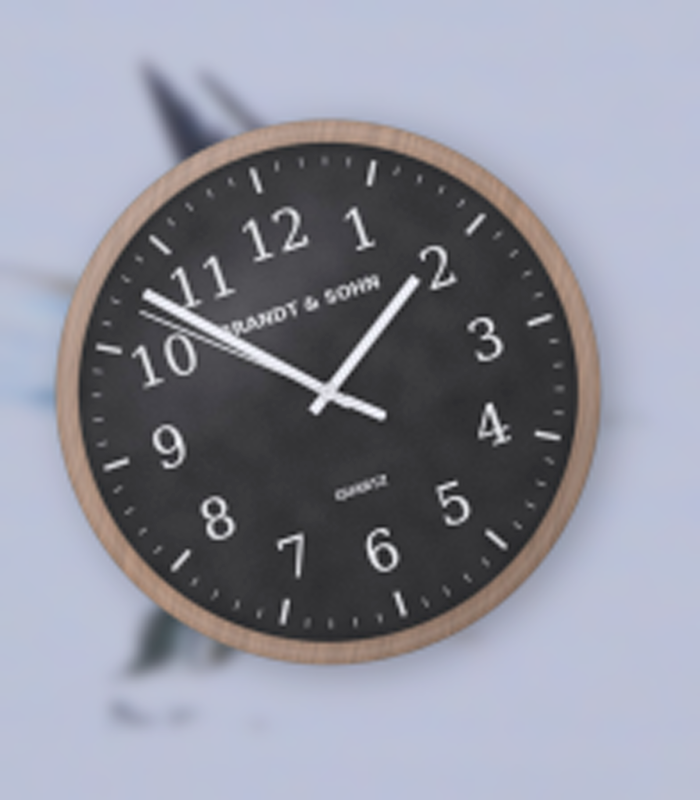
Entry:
**1:52:52**
